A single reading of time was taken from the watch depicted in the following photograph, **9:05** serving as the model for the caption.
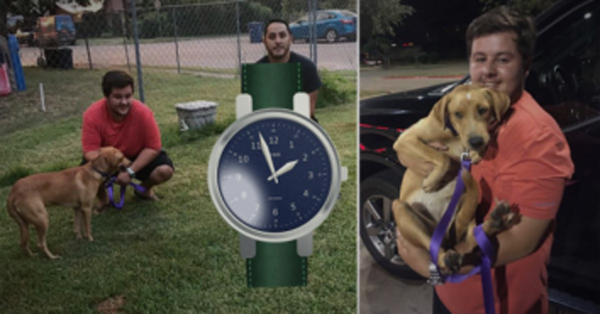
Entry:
**1:57**
